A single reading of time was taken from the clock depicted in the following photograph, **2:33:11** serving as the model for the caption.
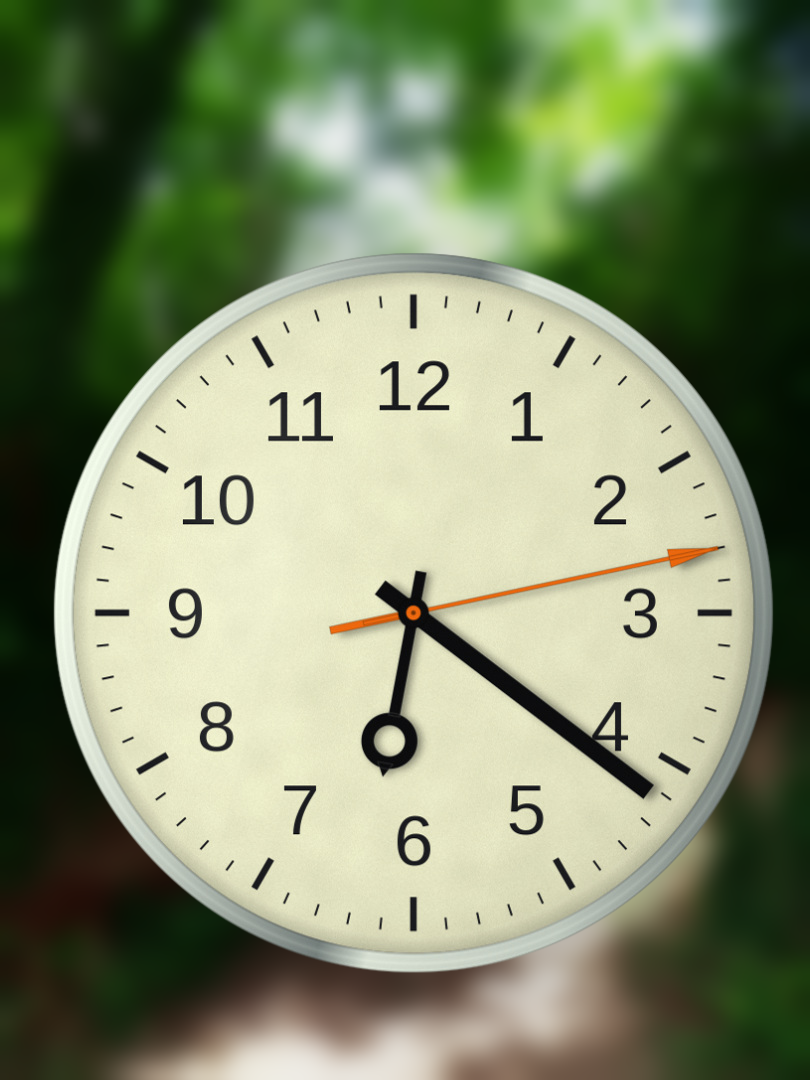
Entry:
**6:21:13**
